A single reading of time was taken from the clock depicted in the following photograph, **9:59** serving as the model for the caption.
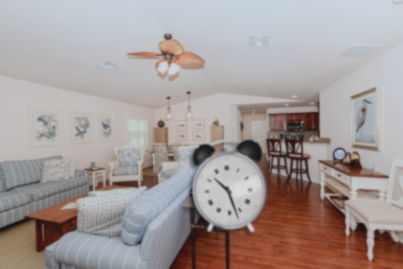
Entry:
**10:27**
